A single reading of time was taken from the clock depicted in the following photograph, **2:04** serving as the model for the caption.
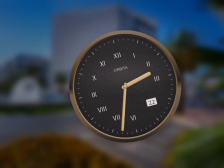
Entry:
**2:33**
